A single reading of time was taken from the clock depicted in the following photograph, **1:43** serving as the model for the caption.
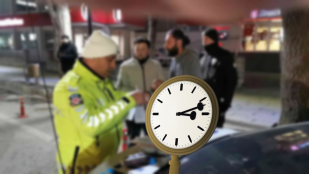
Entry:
**3:12**
